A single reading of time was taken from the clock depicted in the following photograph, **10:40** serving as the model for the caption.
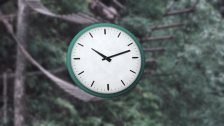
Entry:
**10:12**
